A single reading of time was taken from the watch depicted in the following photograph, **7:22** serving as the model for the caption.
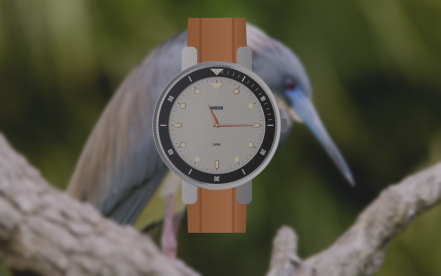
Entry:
**11:15**
